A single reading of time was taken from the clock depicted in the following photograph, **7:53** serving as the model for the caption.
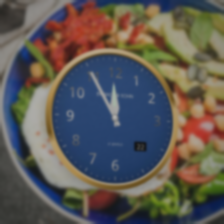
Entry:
**11:55**
